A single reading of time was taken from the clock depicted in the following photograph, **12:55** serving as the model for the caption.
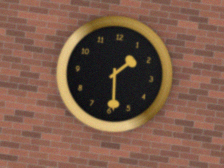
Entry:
**1:29**
